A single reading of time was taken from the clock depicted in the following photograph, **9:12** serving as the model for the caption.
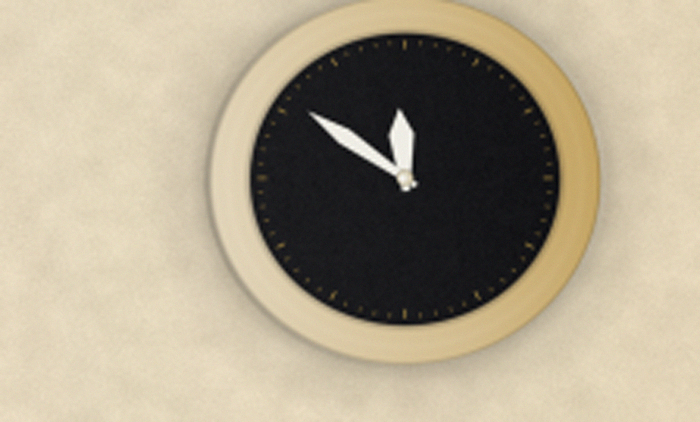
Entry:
**11:51**
